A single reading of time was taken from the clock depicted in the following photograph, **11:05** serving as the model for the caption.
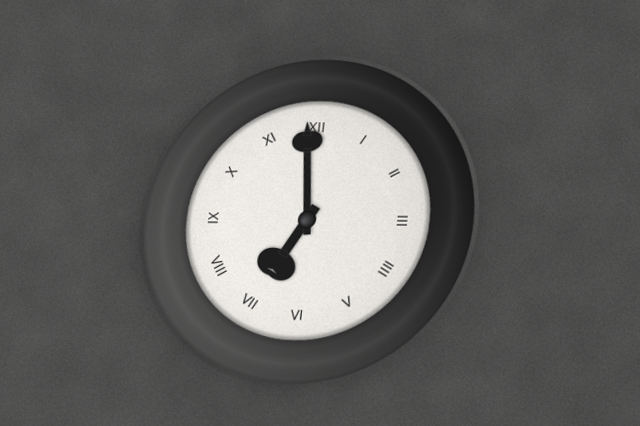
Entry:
**6:59**
